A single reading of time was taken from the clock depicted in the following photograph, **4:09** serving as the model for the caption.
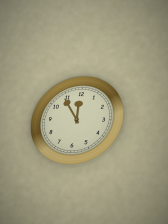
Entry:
**11:54**
